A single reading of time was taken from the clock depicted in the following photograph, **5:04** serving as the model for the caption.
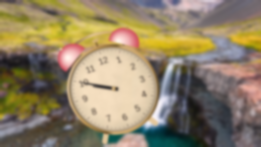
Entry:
**9:50**
